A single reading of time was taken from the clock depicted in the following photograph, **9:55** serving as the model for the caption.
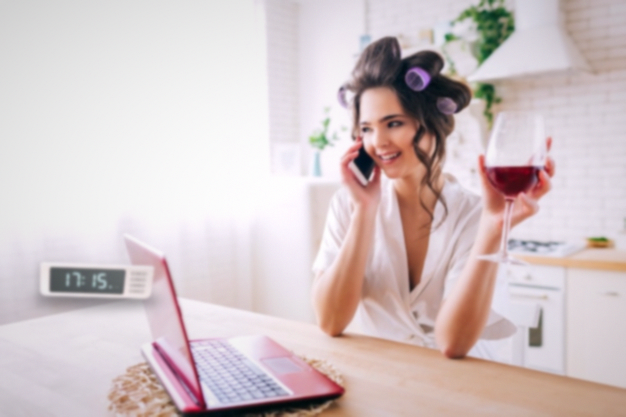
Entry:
**17:15**
